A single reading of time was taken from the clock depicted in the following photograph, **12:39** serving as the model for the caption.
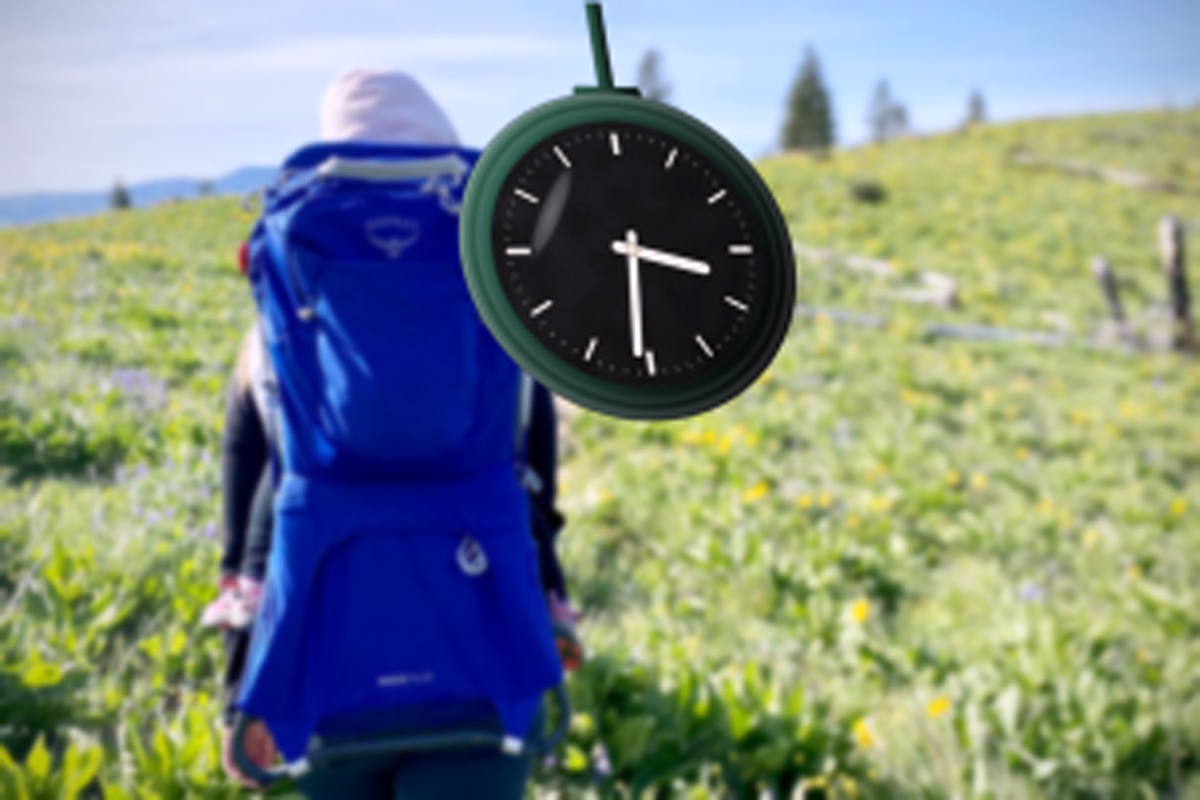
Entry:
**3:31**
